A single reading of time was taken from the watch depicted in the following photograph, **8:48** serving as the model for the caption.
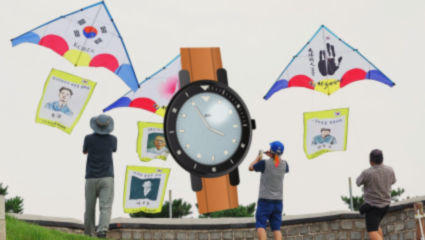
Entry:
**3:55**
